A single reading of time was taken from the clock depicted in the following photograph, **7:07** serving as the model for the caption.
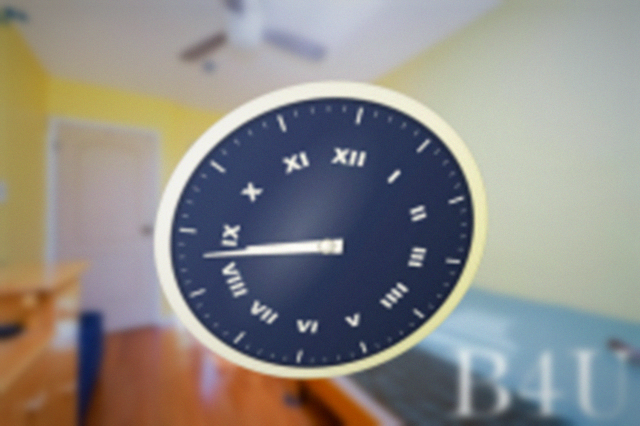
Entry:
**8:43**
